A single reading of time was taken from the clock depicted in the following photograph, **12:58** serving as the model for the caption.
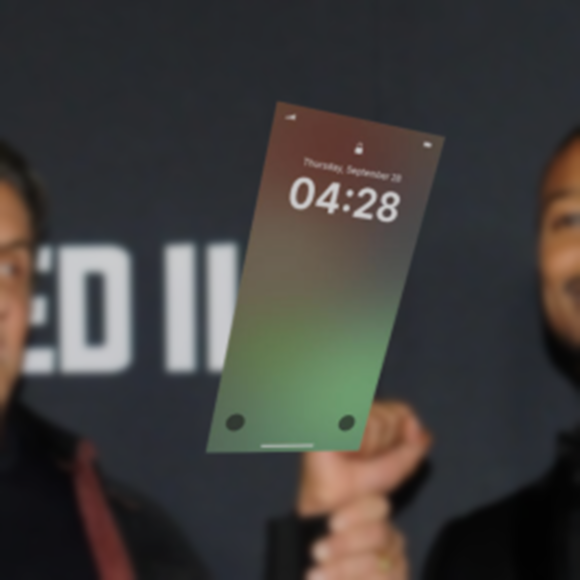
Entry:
**4:28**
